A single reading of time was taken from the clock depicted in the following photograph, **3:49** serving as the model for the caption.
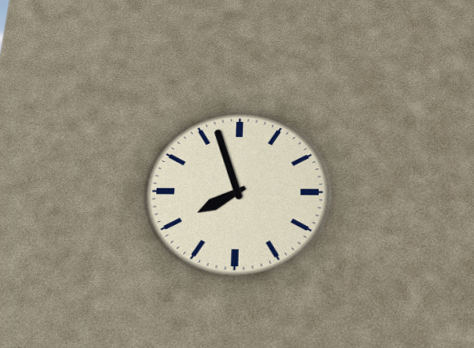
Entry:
**7:57**
